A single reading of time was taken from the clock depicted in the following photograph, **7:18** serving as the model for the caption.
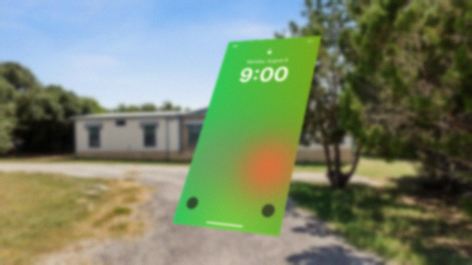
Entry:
**9:00**
